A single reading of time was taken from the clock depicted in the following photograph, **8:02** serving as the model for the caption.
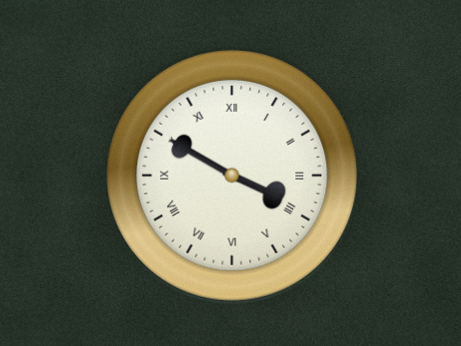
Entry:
**3:50**
